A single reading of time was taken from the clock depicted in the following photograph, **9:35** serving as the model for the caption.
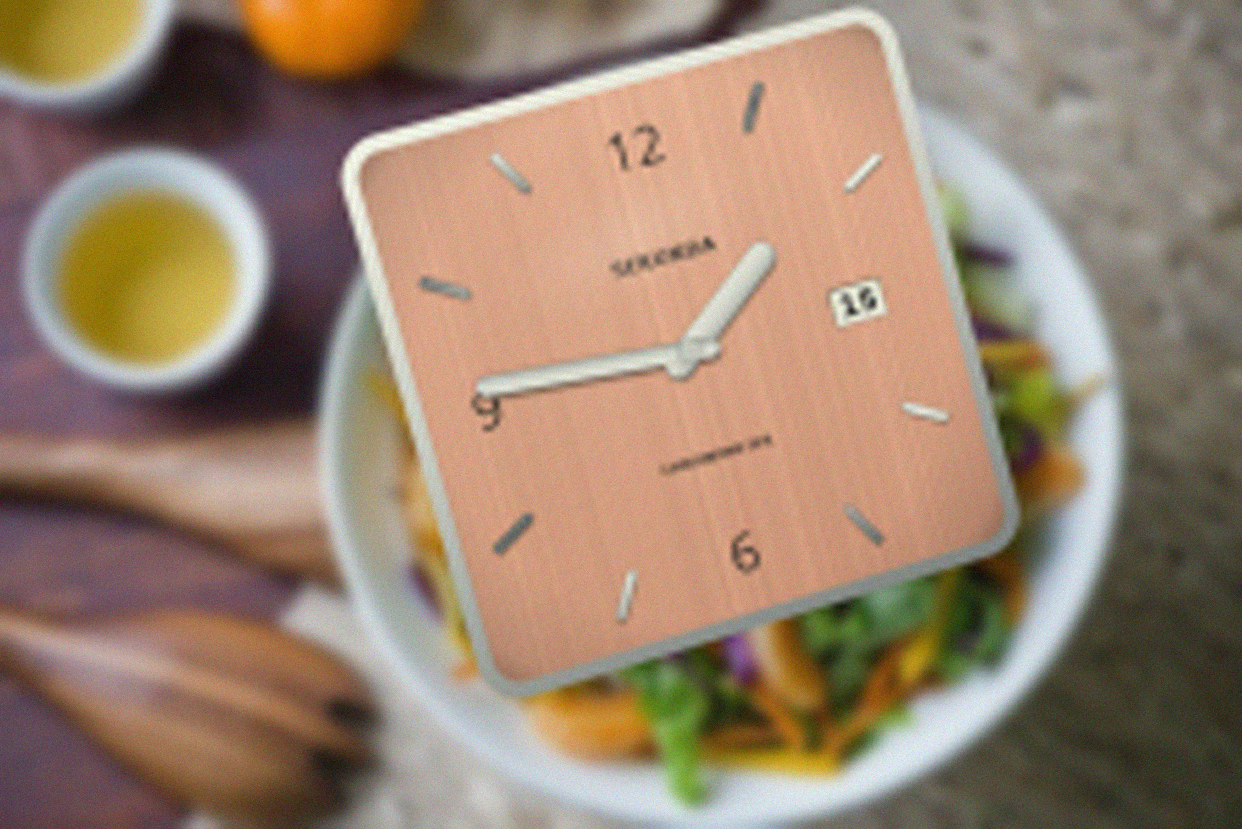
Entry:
**1:46**
